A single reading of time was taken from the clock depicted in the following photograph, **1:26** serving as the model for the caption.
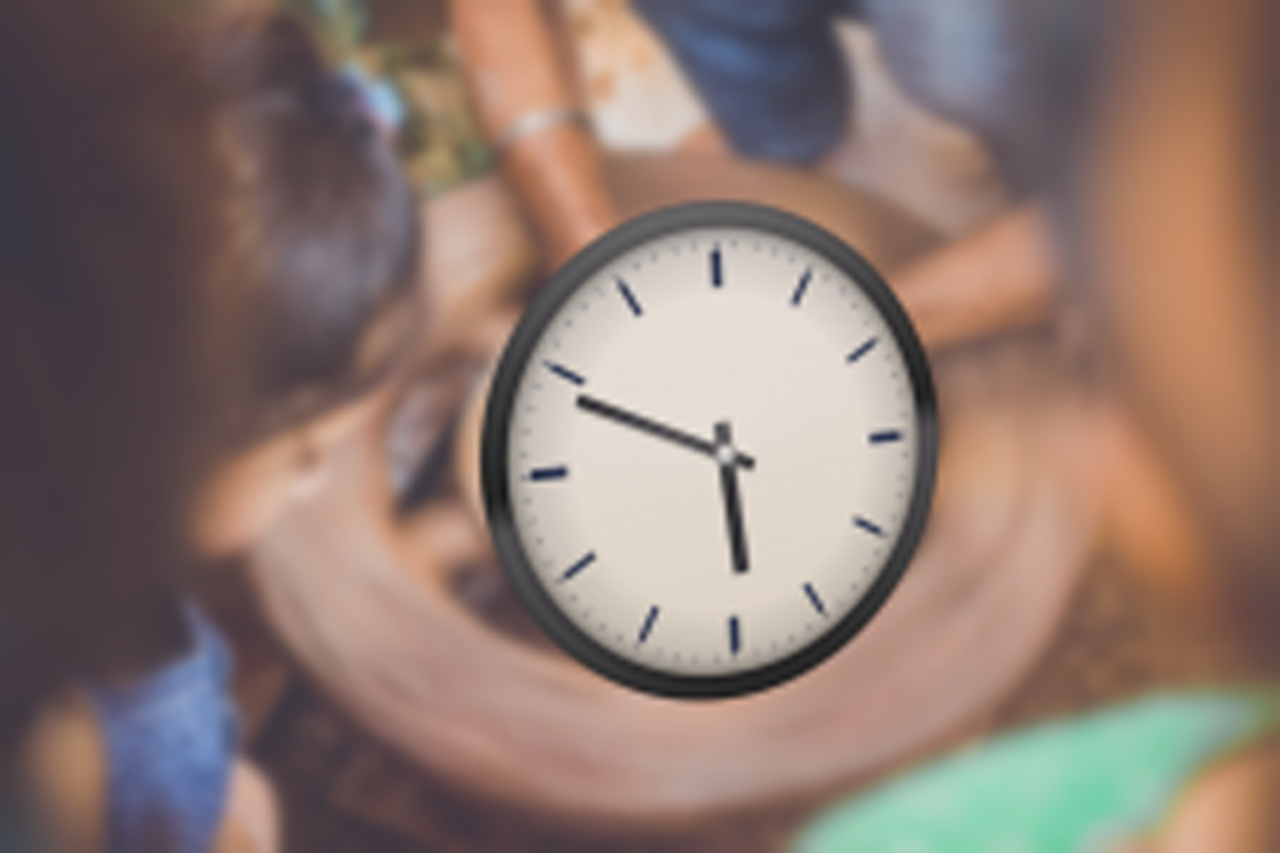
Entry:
**5:49**
